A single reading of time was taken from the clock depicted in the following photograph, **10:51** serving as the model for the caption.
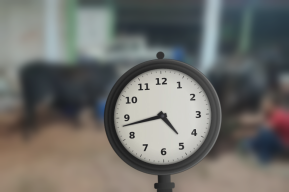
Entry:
**4:43**
